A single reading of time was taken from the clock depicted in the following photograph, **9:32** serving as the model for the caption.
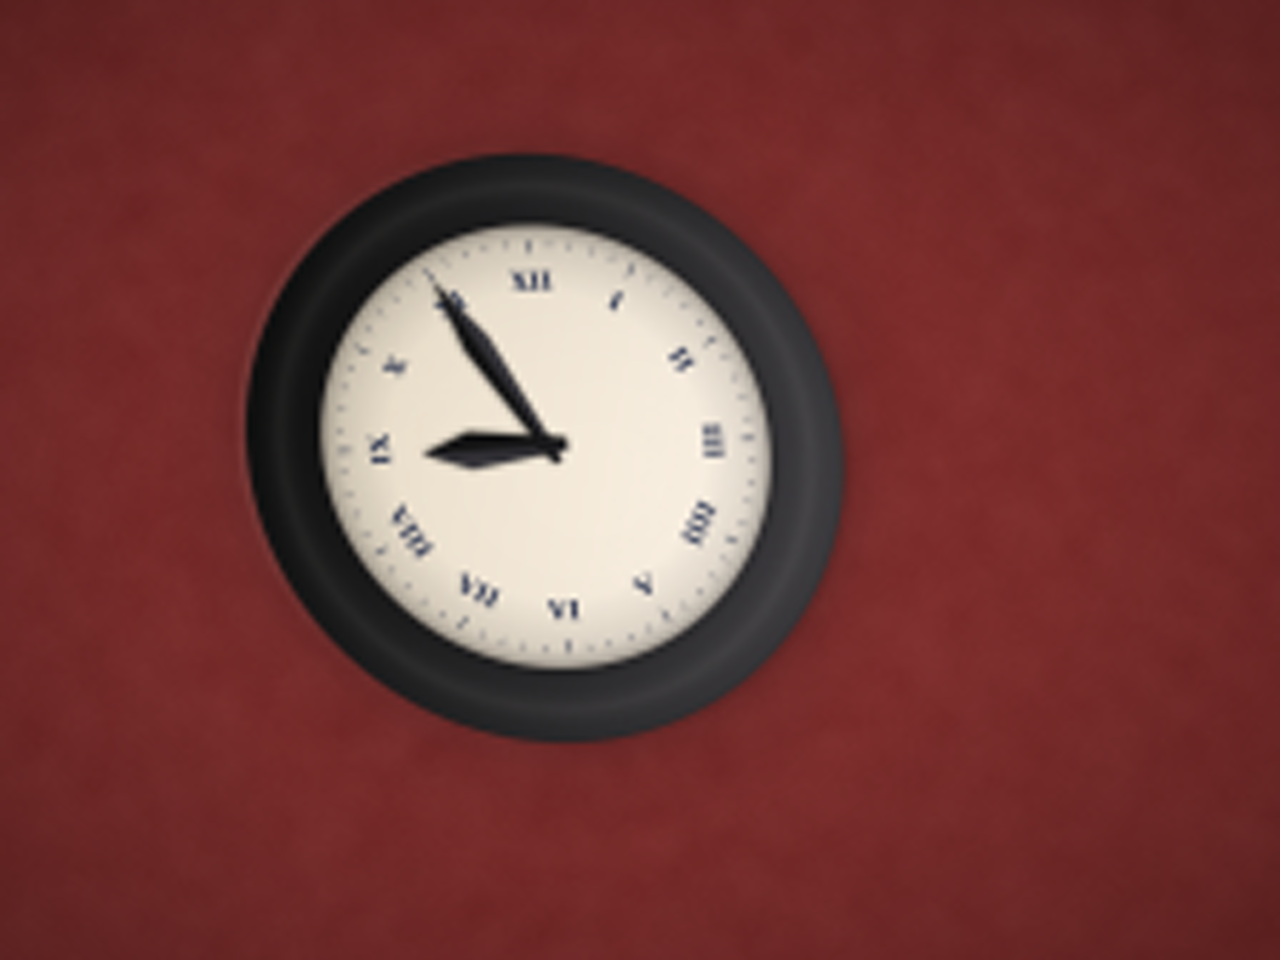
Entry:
**8:55**
